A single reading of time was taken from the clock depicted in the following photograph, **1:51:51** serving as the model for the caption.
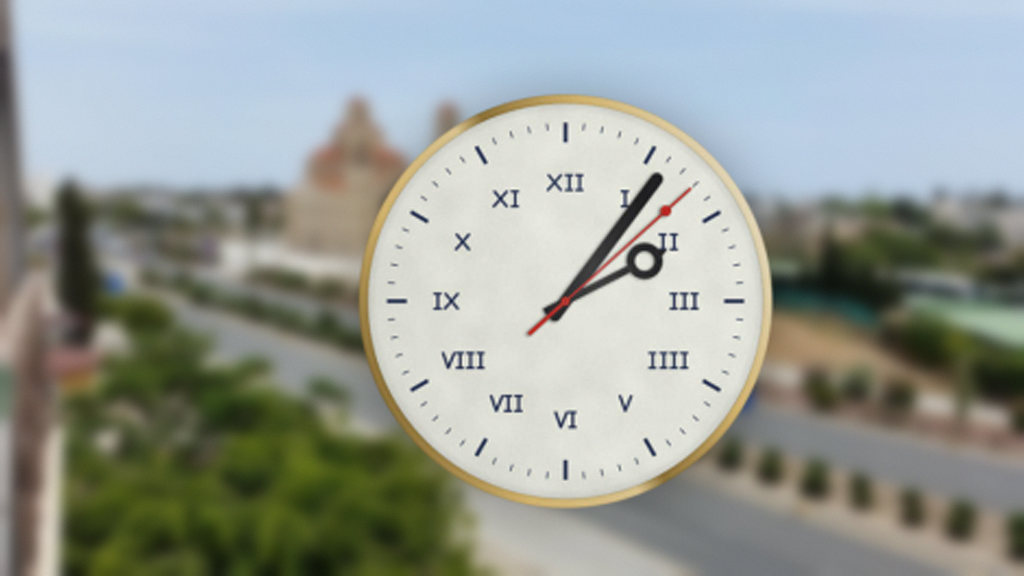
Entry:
**2:06:08**
